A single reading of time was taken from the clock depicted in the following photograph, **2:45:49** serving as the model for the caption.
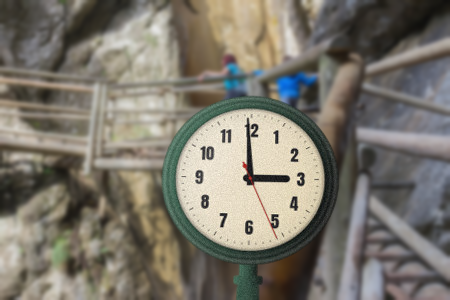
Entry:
**2:59:26**
